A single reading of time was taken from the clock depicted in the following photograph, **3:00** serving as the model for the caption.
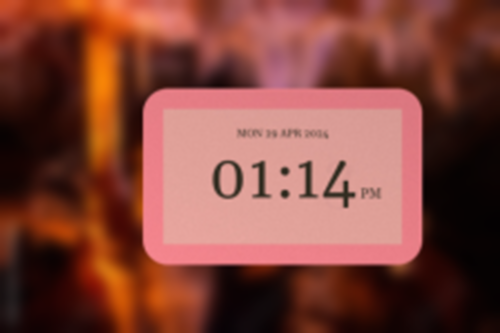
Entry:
**1:14**
